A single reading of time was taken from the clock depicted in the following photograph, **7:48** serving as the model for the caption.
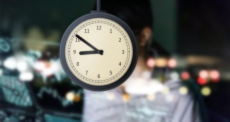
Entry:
**8:51**
